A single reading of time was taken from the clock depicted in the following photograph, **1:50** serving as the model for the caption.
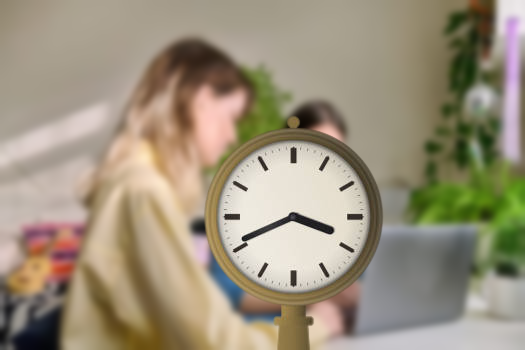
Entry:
**3:41**
